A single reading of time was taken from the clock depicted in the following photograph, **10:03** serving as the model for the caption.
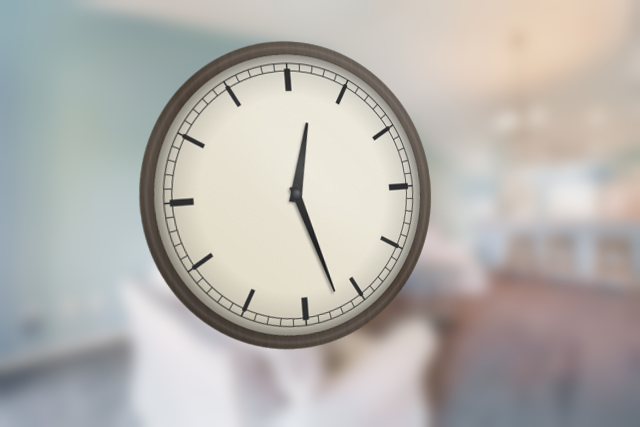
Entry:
**12:27**
